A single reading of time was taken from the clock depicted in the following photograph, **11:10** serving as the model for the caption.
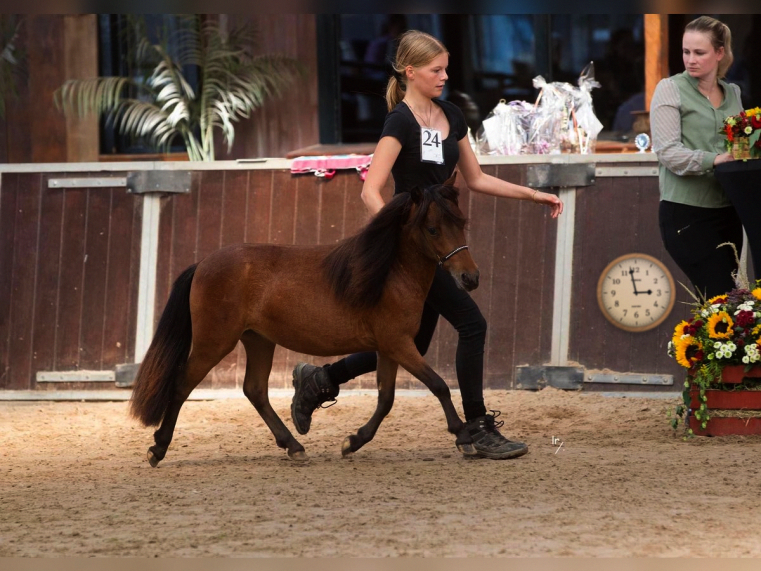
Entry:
**2:58**
